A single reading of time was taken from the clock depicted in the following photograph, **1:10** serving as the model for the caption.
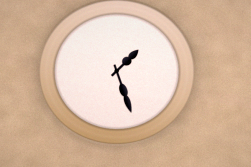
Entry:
**1:27**
